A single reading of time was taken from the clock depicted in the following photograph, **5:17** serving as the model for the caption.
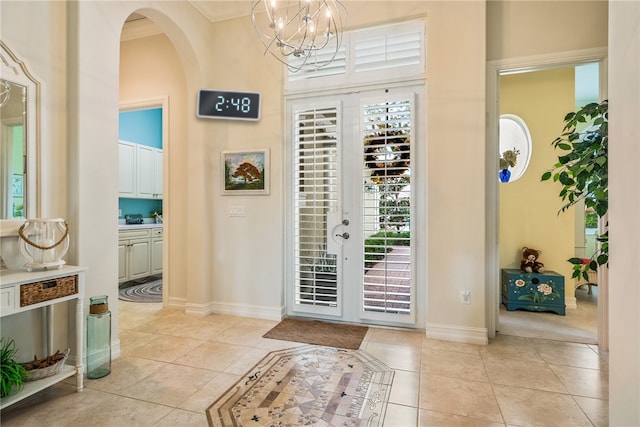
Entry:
**2:48**
